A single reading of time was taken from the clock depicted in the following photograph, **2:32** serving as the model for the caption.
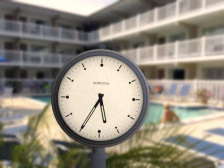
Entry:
**5:35**
